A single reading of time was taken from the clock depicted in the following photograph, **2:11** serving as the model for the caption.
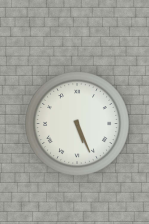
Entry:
**5:26**
